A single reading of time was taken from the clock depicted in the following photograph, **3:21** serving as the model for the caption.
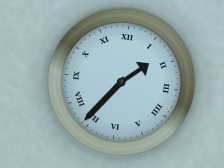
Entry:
**1:36**
